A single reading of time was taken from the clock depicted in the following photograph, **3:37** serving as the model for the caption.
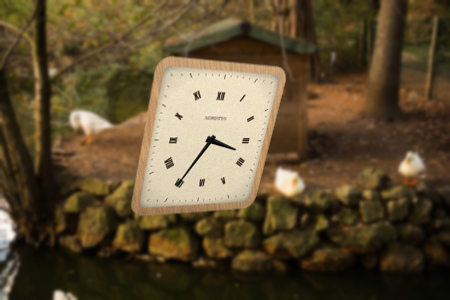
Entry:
**3:35**
